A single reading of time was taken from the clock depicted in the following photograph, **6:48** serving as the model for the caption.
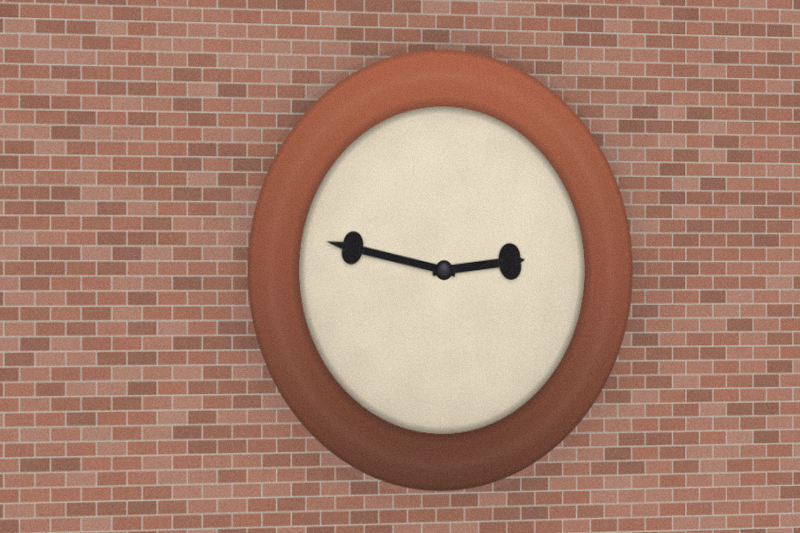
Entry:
**2:47**
